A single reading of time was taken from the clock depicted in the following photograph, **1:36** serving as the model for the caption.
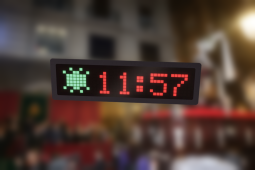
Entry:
**11:57**
